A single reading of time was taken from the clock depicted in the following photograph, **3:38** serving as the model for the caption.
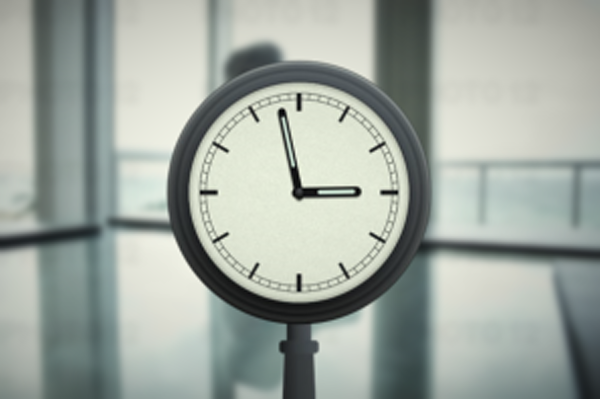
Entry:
**2:58**
